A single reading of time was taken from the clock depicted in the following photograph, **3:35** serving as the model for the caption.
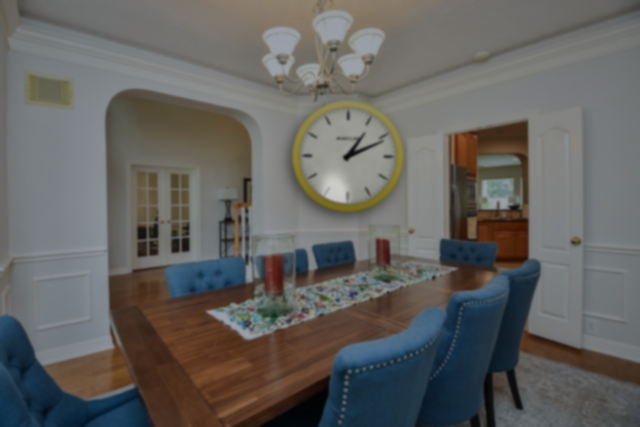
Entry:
**1:11**
